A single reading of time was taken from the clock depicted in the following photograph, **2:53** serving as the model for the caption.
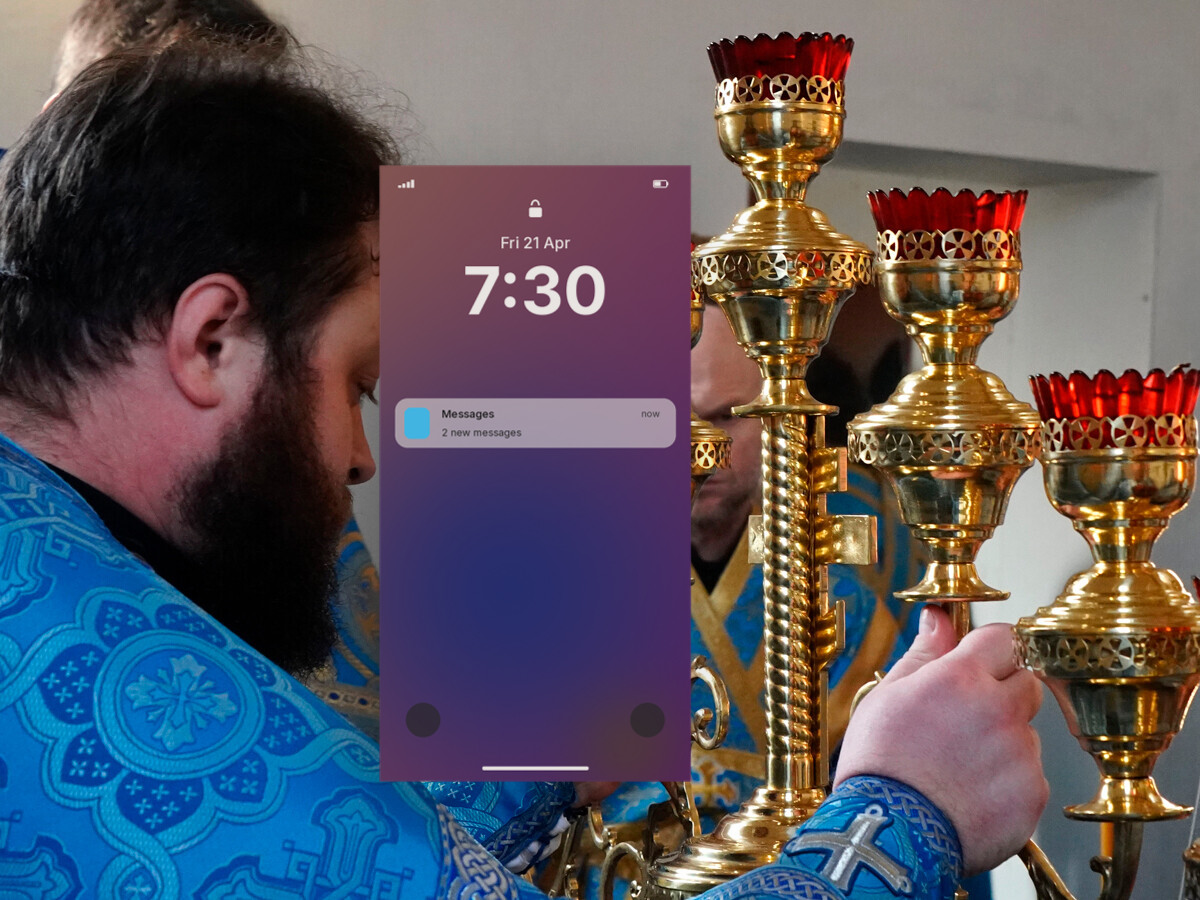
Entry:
**7:30**
